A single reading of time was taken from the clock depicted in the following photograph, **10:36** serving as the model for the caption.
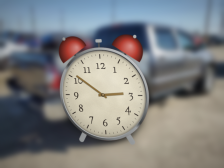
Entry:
**2:51**
